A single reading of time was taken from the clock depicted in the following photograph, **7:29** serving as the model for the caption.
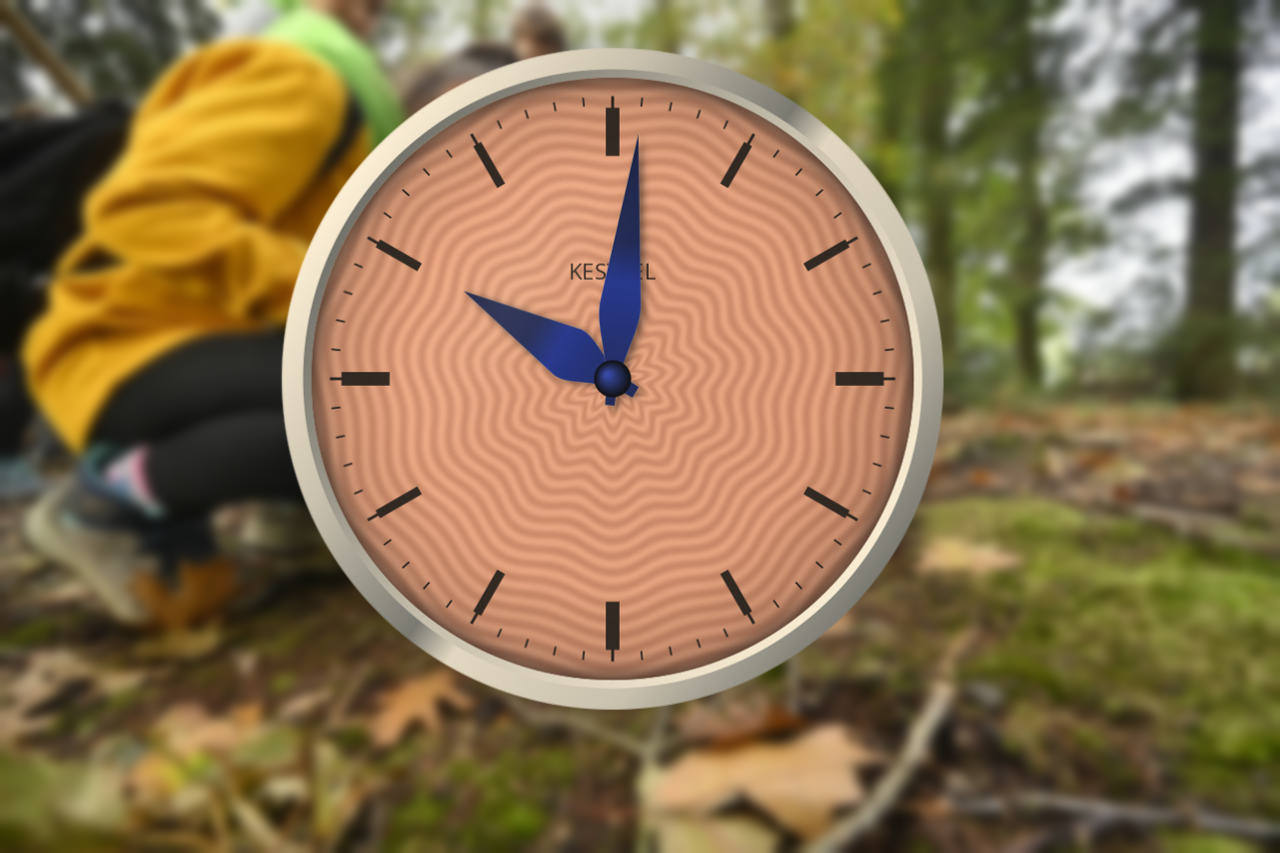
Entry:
**10:01**
